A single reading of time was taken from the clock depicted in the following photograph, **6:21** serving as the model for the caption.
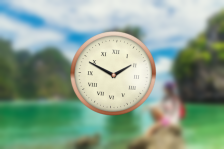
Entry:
**1:49**
